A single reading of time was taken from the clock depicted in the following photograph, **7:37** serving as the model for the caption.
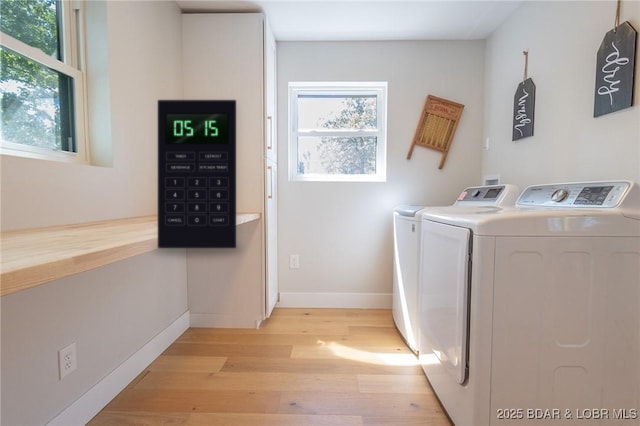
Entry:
**5:15**
